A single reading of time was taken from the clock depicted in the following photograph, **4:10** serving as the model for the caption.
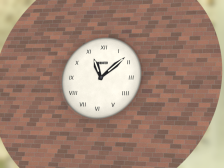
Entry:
**11:08**
